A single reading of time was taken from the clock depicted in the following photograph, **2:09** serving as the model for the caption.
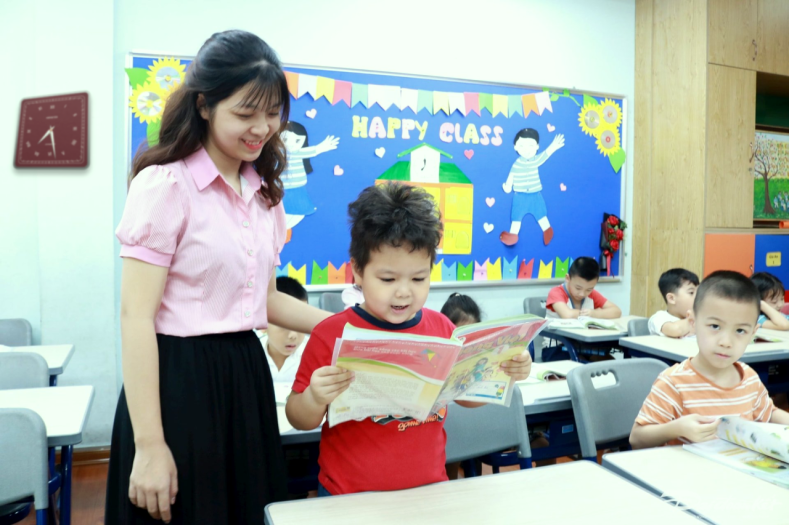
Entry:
**7:28**
